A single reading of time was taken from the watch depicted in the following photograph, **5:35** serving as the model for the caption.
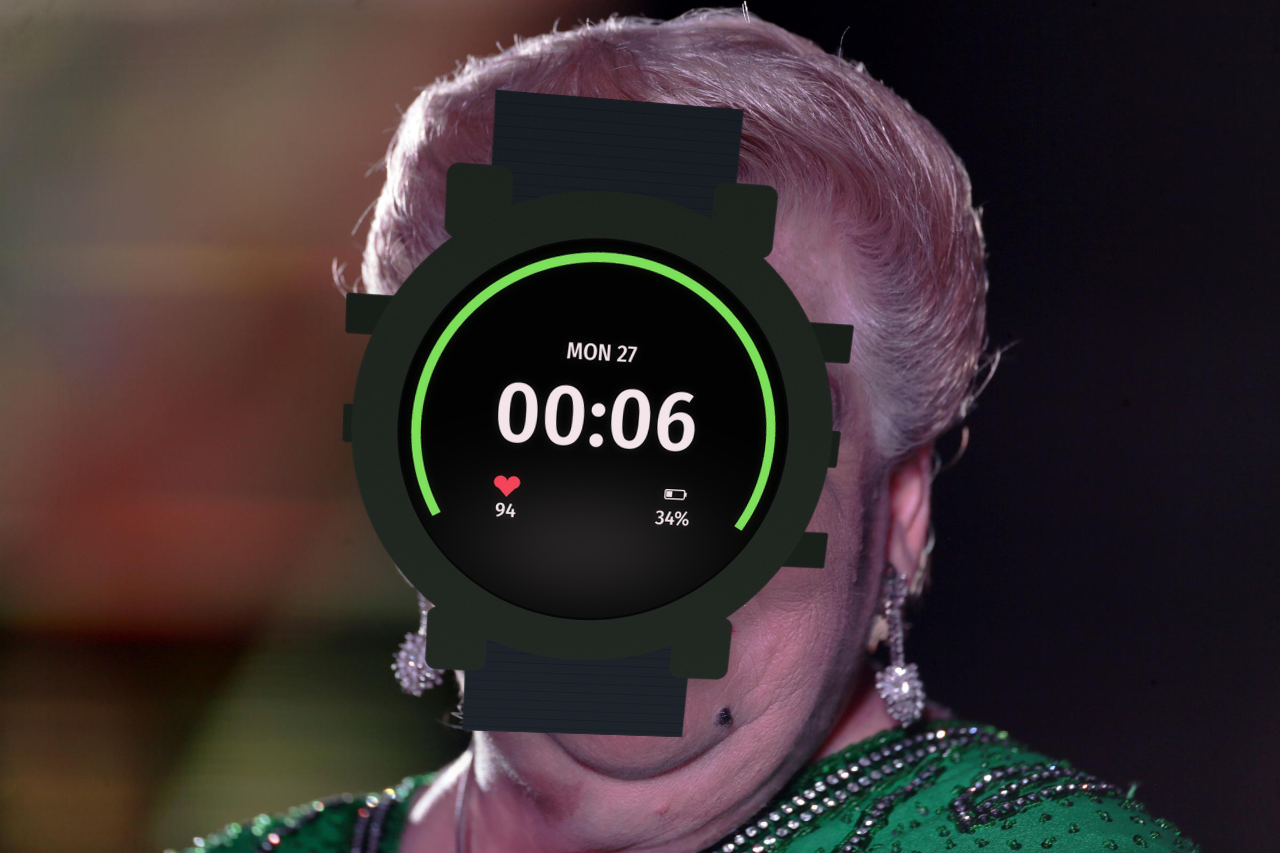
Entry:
**0:06**
